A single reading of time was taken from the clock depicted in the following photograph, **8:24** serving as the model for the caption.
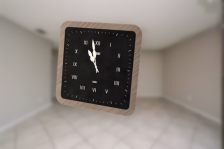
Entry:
**10:58**
